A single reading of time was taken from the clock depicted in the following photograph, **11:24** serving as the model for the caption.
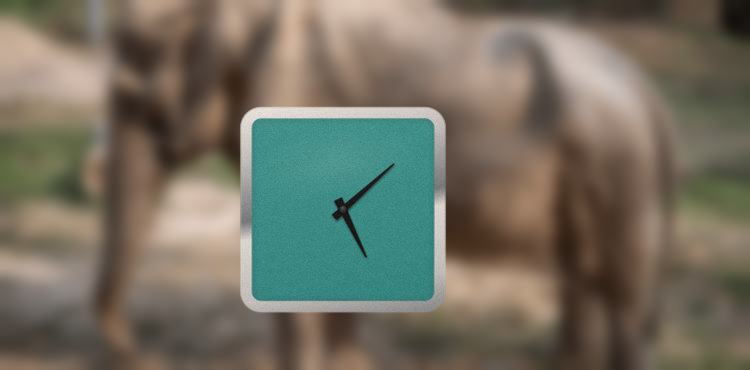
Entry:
**5:08**
